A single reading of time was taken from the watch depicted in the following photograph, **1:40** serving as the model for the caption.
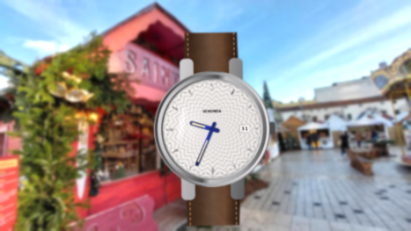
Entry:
**9:34**
